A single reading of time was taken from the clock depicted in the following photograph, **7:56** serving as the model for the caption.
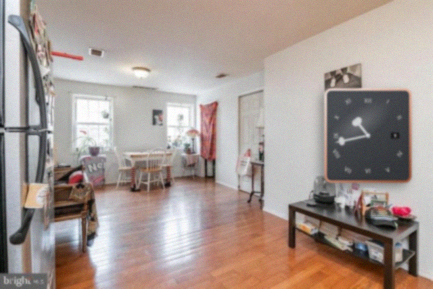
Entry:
**10:43**
